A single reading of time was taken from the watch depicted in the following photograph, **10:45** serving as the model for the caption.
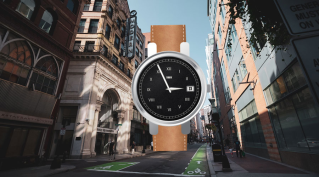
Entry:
**2:56**
